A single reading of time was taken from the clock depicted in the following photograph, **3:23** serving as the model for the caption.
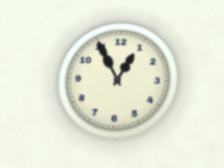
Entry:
**12:55**
